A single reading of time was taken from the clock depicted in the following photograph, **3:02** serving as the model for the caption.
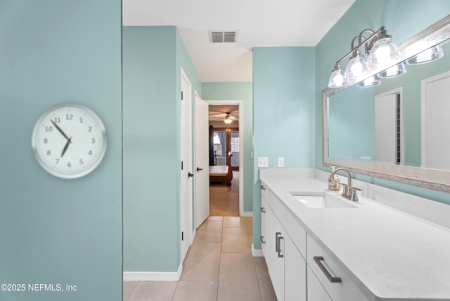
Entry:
**6:53**
